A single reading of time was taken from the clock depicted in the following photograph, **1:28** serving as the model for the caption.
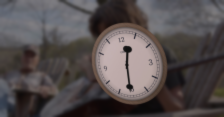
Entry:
**12:31**
